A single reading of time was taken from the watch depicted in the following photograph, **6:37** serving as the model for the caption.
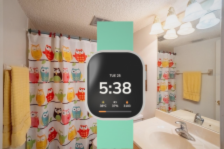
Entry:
**5:38**
